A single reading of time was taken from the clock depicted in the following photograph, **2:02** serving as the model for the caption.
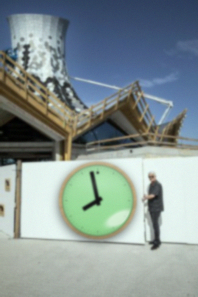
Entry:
**7:58**
